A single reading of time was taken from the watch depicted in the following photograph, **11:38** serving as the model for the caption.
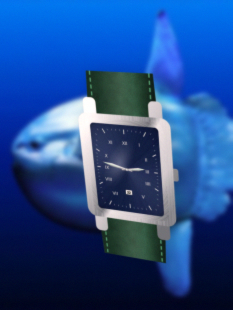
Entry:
**2:47**
